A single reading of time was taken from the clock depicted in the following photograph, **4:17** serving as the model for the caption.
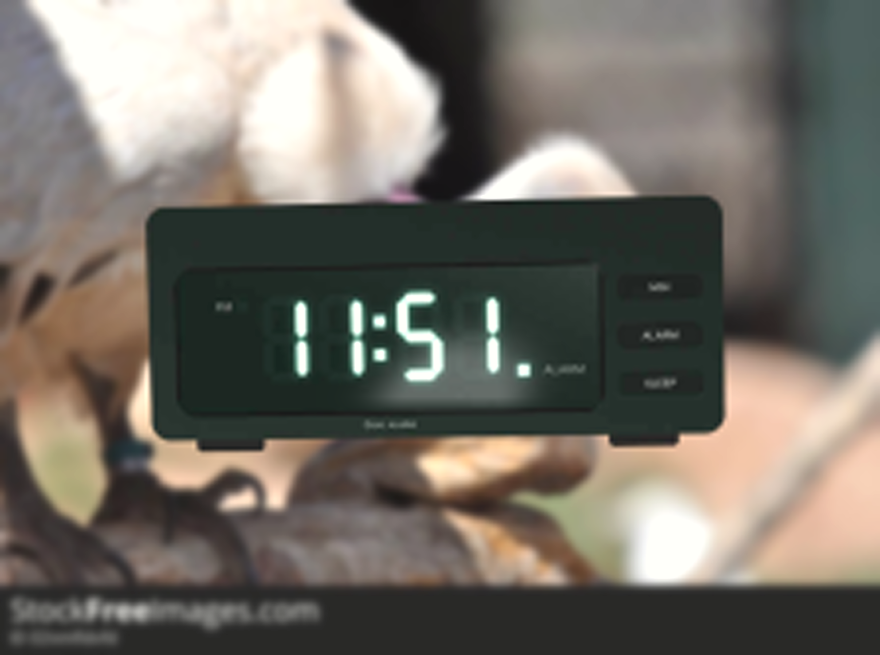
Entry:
**11:51**
